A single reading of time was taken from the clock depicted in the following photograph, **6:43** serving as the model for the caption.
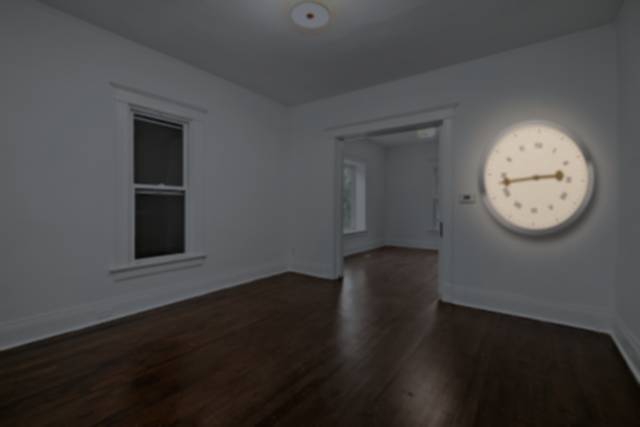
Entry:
**2:43**
